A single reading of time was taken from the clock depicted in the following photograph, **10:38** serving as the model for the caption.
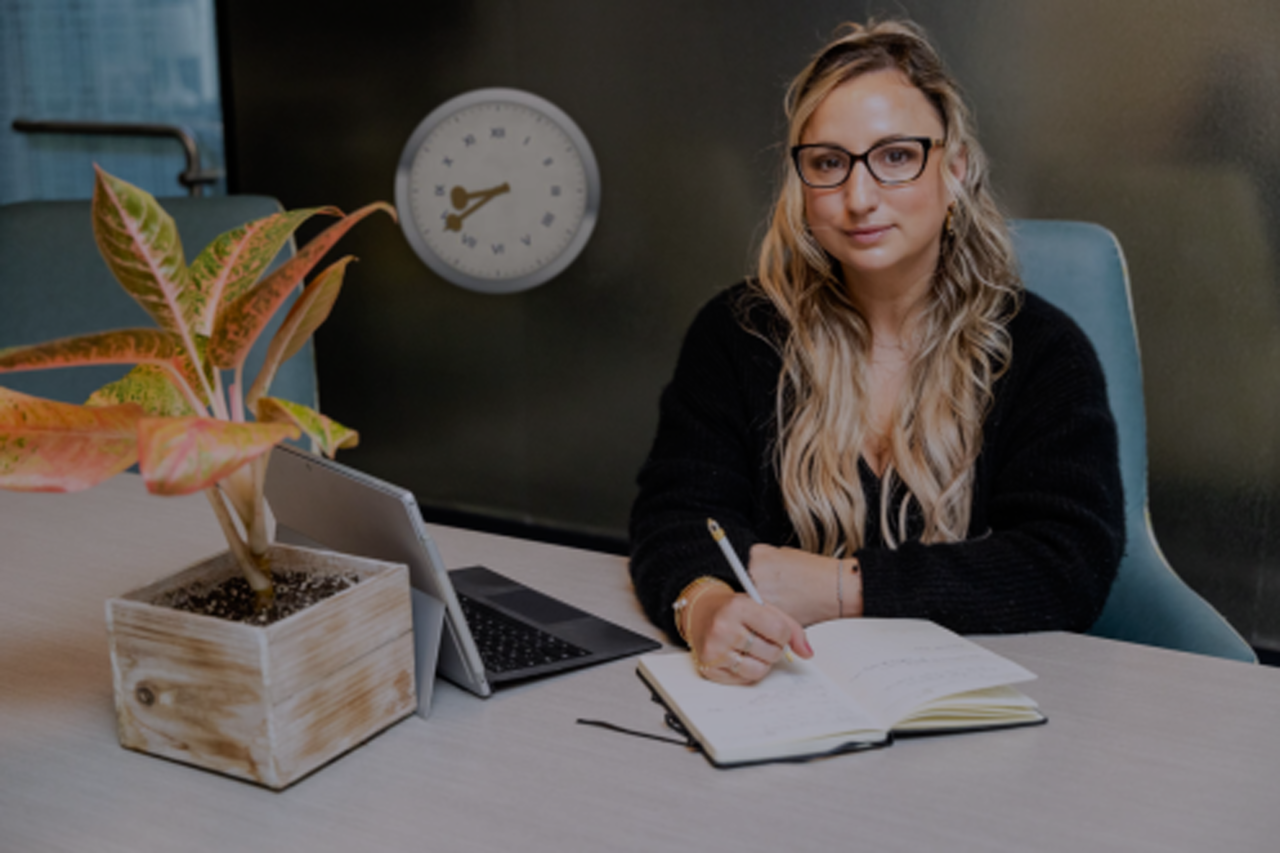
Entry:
**8:39**
